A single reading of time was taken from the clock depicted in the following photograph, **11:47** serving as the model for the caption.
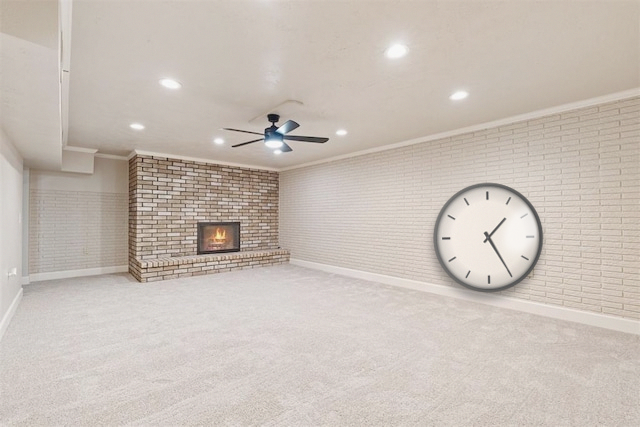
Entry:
**1:25**
